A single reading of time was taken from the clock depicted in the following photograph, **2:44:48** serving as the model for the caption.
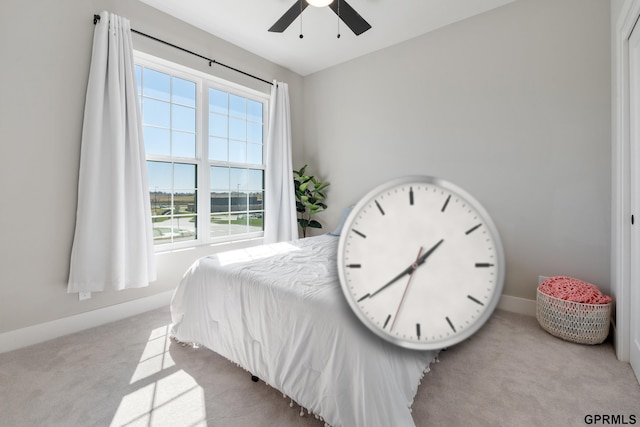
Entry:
**1:39:34**
